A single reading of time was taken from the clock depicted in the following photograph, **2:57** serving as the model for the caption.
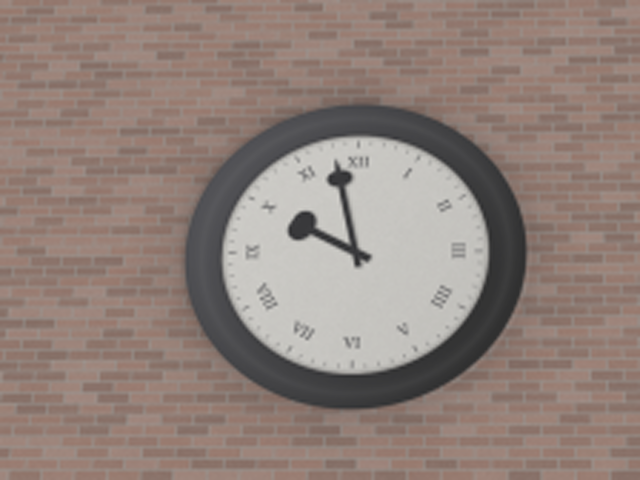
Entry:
**9:58**
